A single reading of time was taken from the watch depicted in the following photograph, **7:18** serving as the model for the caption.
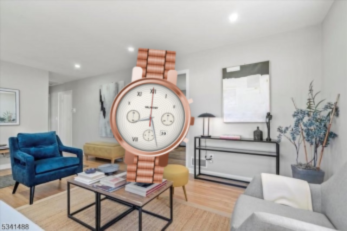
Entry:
**8:27**
